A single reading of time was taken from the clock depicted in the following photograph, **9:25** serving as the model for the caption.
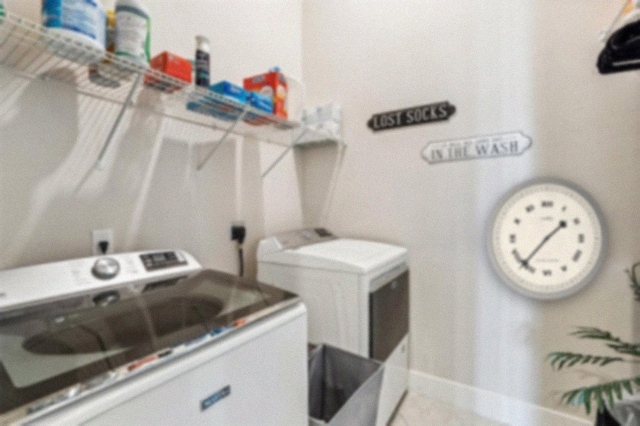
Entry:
**1:37**
